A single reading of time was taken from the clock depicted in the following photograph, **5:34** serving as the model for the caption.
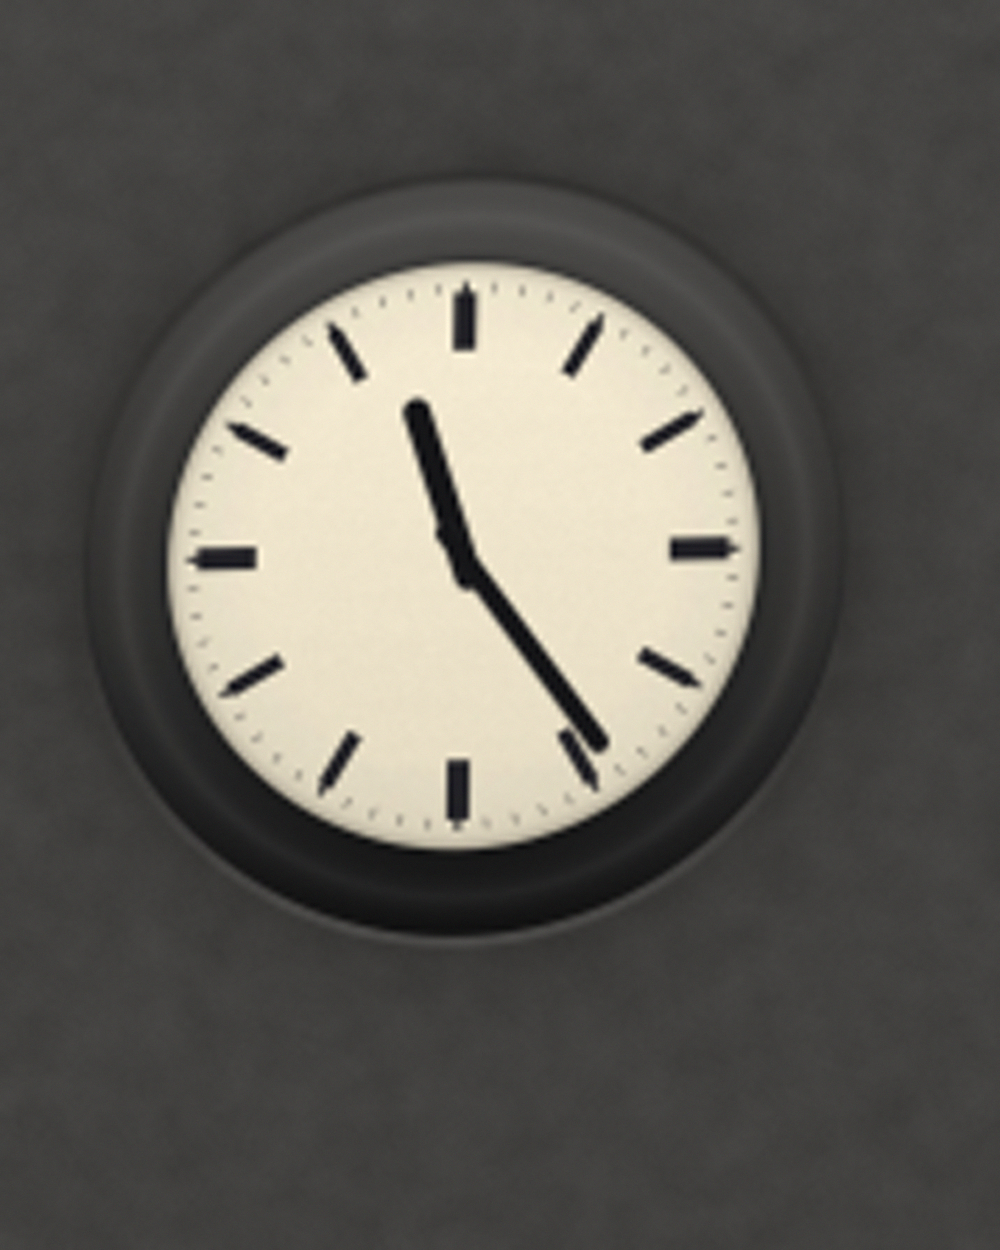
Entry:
**11:24**
